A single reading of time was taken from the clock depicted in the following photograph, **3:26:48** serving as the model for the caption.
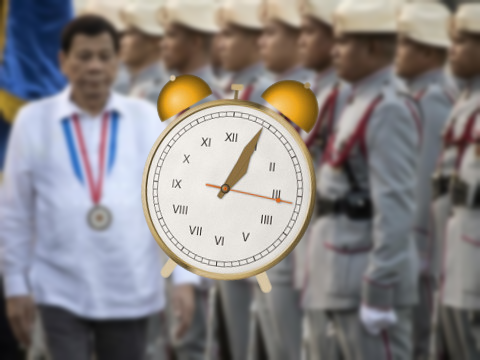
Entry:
**1:04:16**
